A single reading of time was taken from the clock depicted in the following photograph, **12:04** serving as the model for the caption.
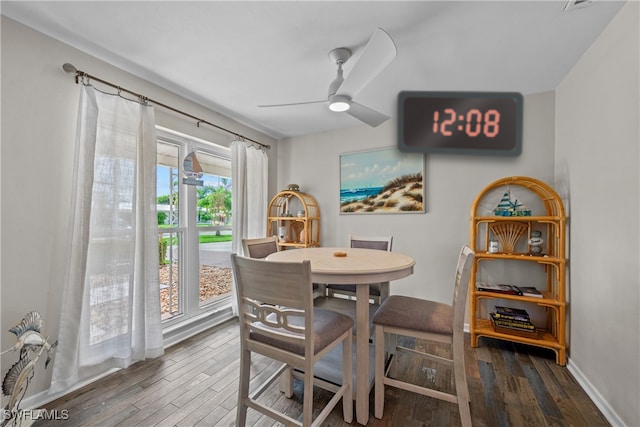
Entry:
**12:08**
